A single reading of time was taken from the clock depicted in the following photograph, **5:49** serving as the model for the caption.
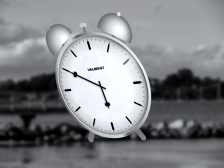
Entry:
**5:50**
